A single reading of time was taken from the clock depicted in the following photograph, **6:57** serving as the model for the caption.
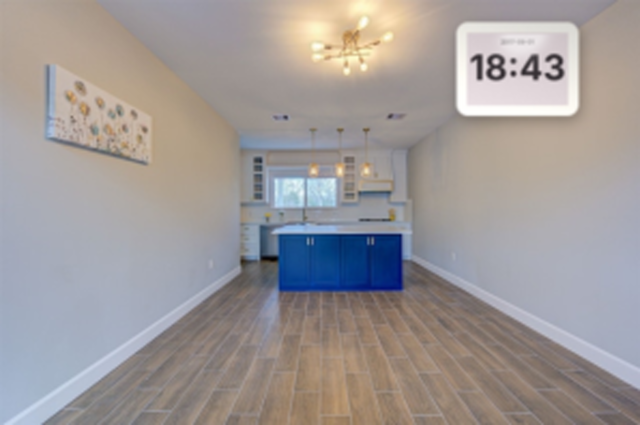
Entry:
**18:43**
